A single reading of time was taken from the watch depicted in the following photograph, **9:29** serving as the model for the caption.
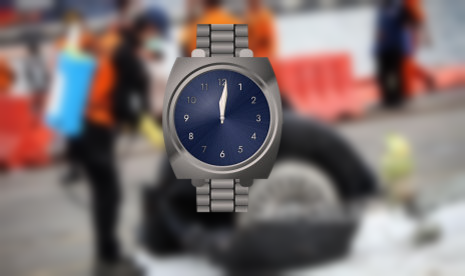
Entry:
**12:01**
